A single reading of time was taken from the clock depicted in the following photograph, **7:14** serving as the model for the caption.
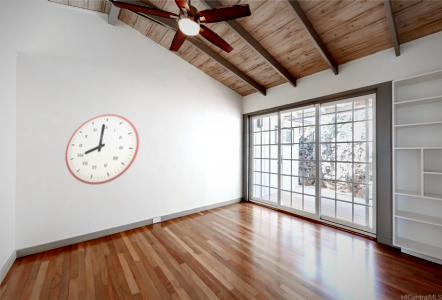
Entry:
**7:59**
